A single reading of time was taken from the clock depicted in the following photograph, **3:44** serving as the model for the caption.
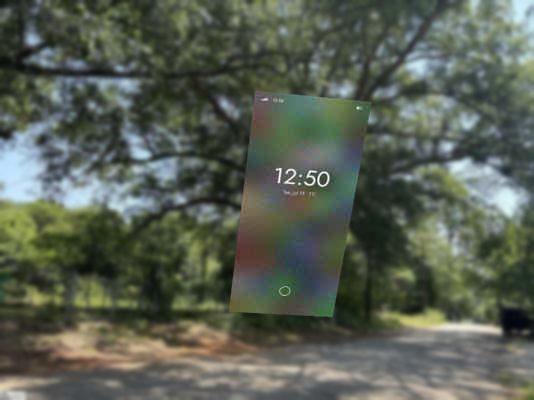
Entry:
**12:50**
